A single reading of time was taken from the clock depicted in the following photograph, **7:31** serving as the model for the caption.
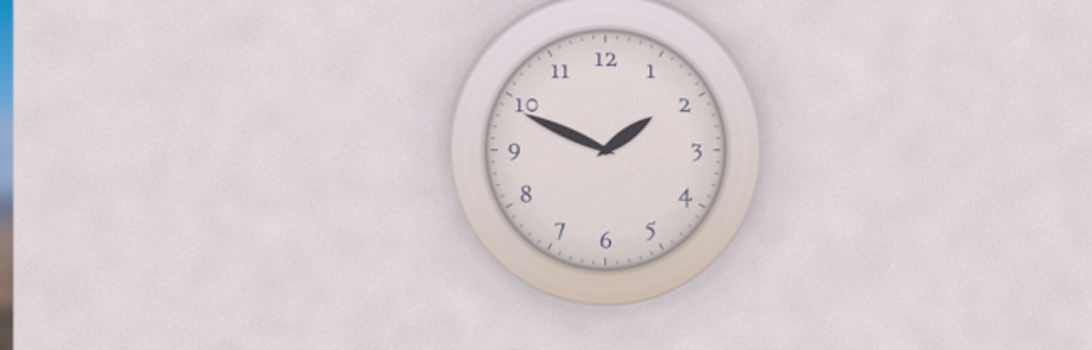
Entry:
**1:49**
